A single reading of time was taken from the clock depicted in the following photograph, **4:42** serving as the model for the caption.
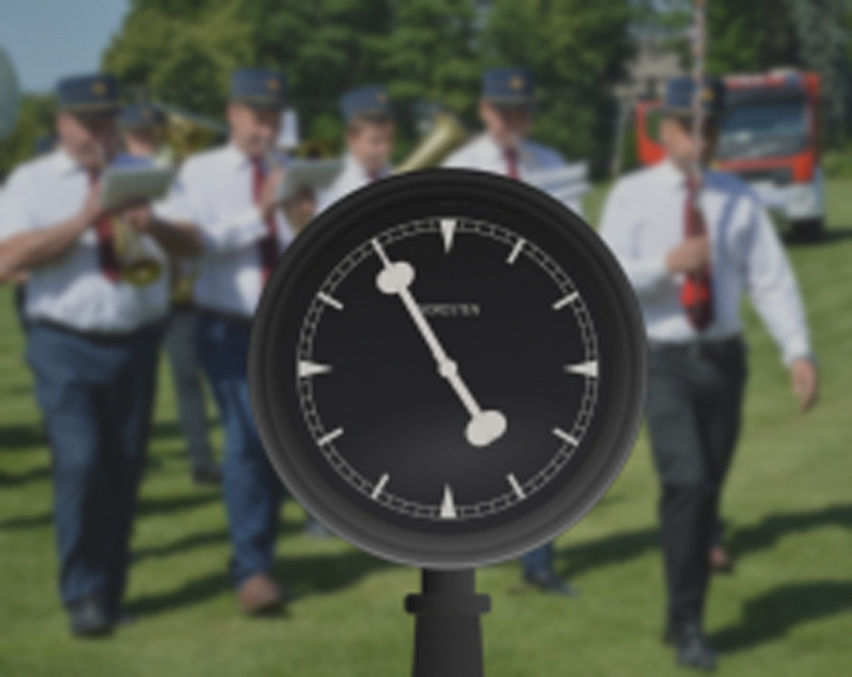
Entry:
**4:55**
